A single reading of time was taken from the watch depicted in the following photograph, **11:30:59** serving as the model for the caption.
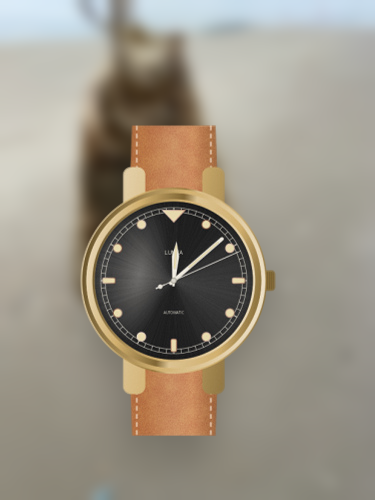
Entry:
**12:08:11**
